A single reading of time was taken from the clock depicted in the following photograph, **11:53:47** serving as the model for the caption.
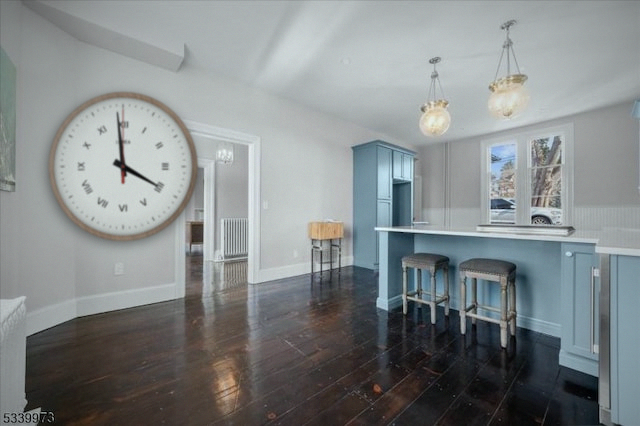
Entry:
**3:59:00**
